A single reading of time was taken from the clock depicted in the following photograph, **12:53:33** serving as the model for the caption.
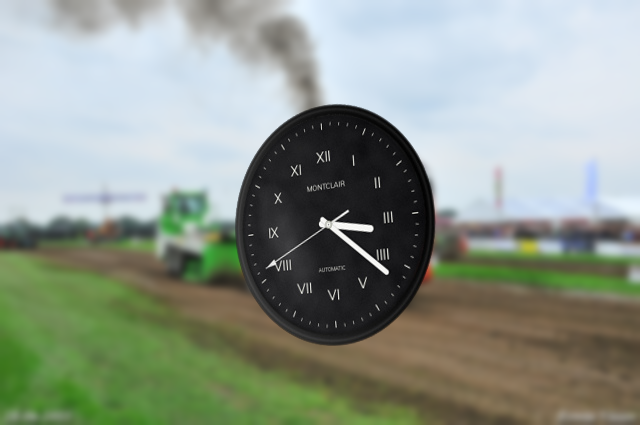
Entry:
**3:21:41**
